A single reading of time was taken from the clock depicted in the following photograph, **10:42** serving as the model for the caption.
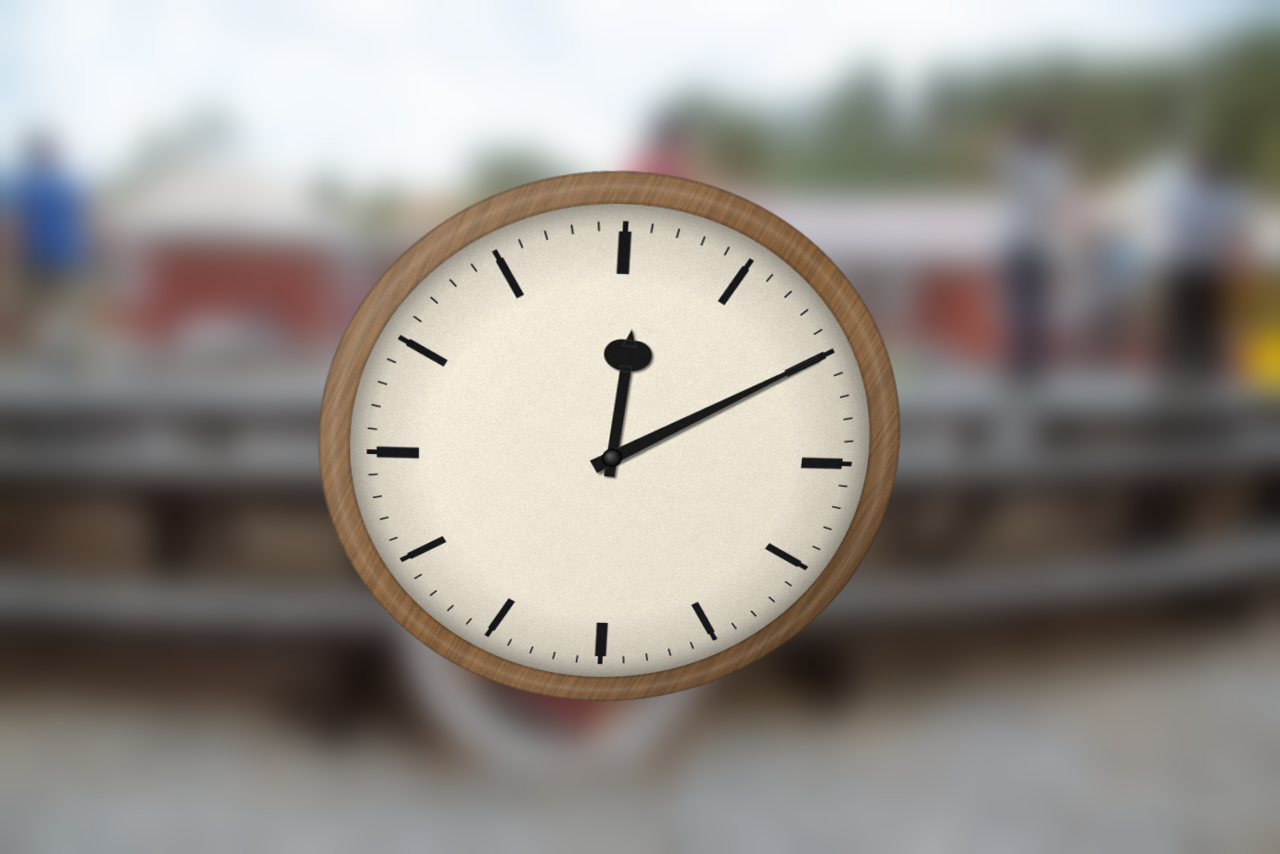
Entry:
**12:10**
